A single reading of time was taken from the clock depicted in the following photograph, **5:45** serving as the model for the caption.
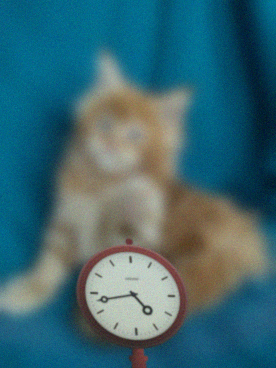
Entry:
**4:43**
